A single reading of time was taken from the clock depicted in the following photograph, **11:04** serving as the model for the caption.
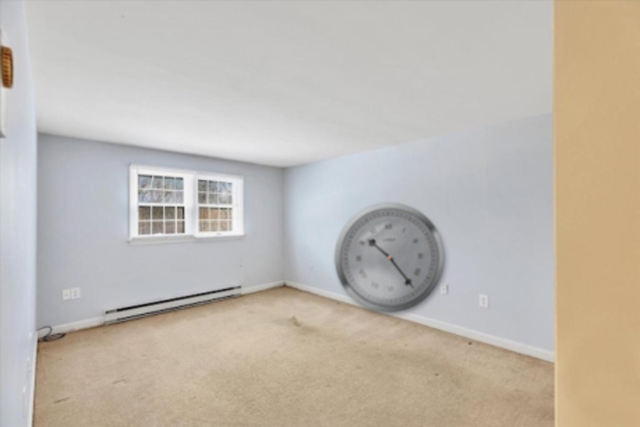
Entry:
**10:24**
